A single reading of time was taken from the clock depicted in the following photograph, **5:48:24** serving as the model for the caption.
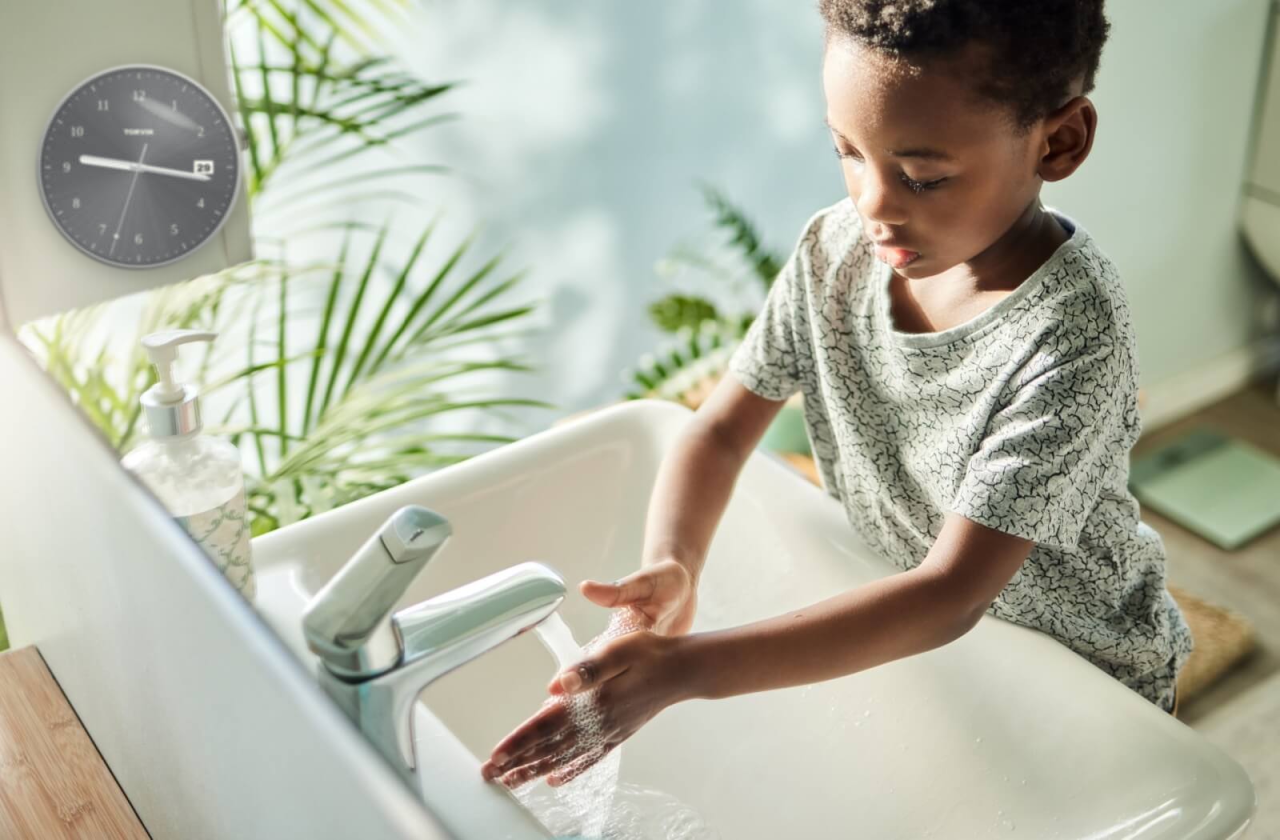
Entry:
**9:16:33**
